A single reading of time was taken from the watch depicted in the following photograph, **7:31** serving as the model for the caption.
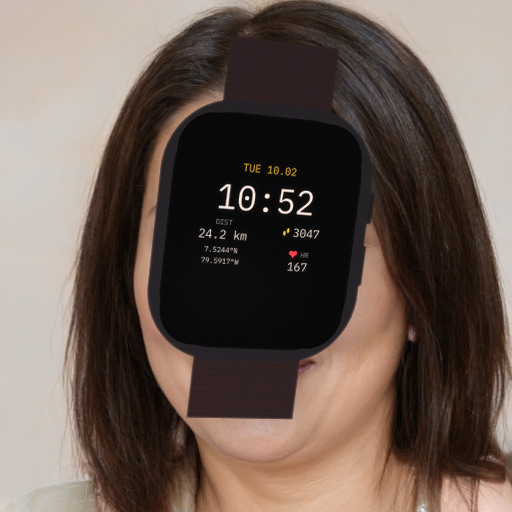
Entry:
**10:52**
